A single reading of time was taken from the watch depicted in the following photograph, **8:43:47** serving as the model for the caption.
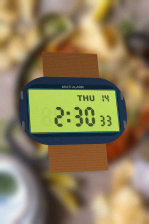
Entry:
**2:30:33**
